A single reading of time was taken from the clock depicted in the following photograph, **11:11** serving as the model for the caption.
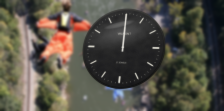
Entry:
**12:00**
